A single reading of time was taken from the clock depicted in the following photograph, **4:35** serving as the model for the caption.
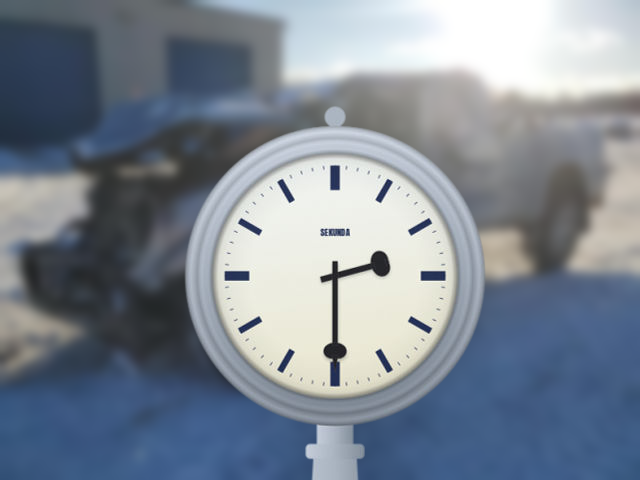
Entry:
**2:30**
